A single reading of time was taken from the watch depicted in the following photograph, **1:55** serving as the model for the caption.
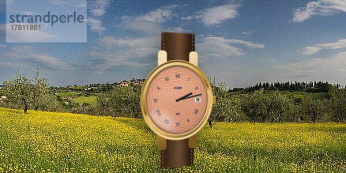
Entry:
**2:13**
